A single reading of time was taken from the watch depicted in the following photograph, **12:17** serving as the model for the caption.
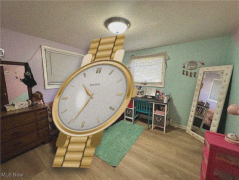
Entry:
**10:34**
